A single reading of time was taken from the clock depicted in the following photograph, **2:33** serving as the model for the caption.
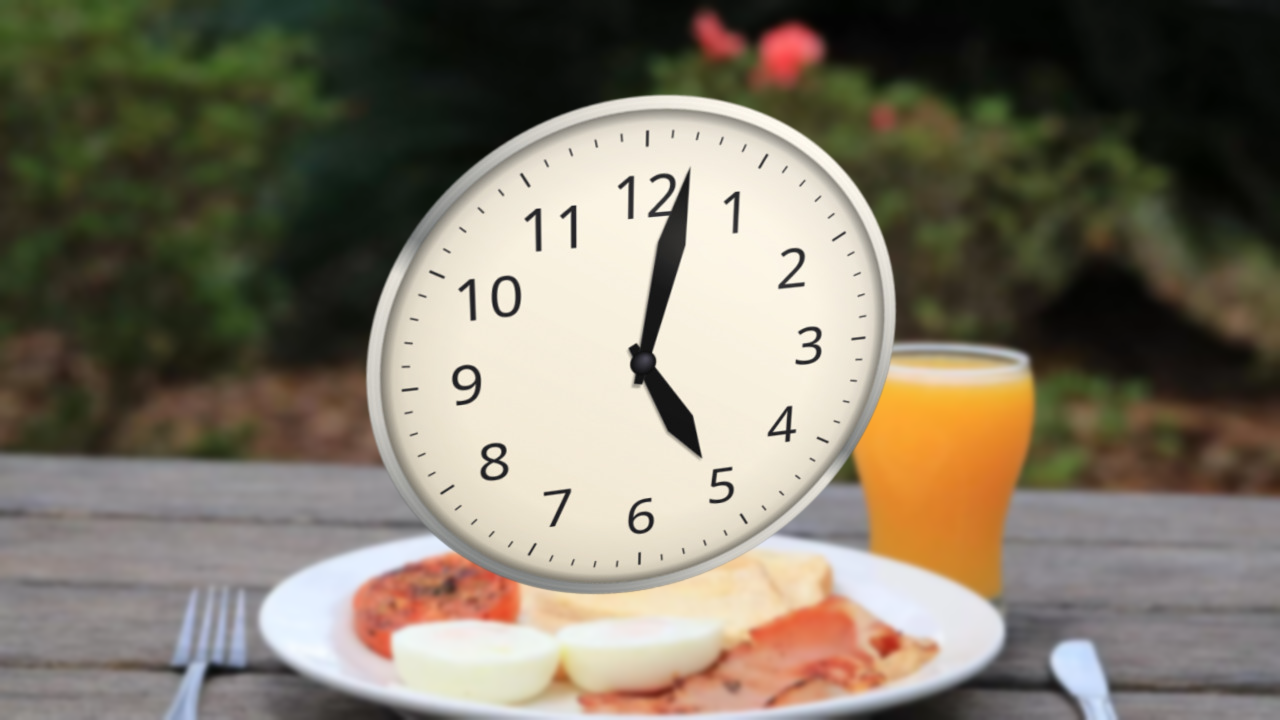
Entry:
**5:02**
